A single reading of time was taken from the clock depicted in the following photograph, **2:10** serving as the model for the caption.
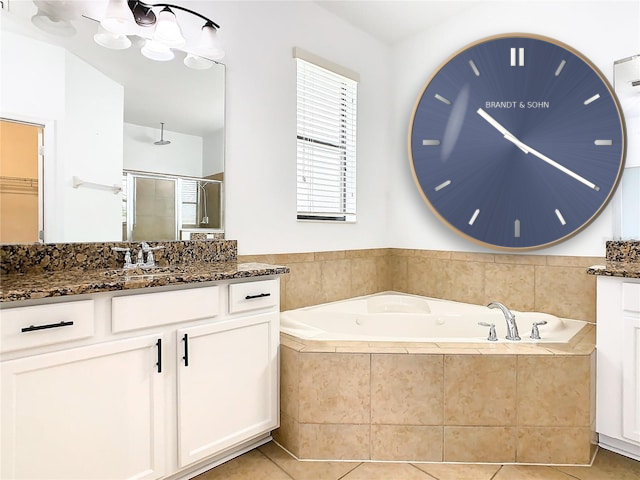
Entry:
**10:20**
